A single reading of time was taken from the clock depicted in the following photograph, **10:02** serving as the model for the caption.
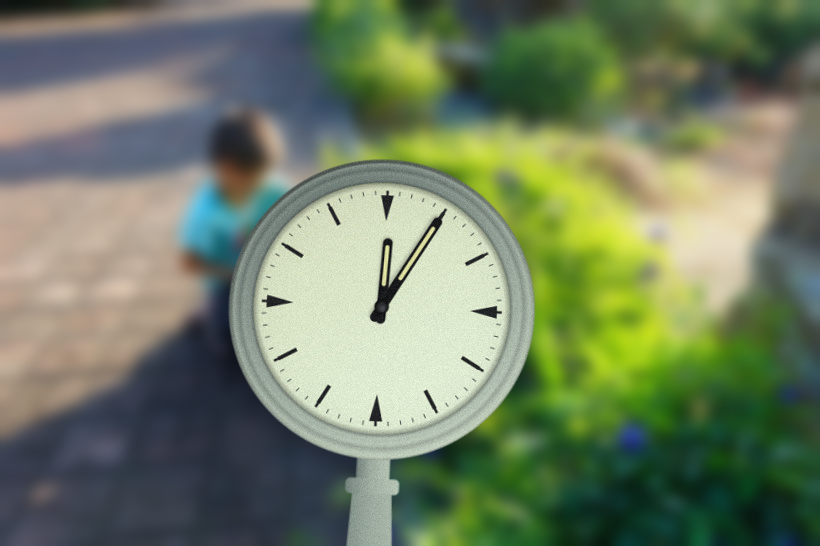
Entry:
**12:05**
